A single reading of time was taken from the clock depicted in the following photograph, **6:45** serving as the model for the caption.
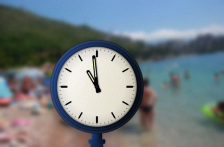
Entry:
**10:59**
